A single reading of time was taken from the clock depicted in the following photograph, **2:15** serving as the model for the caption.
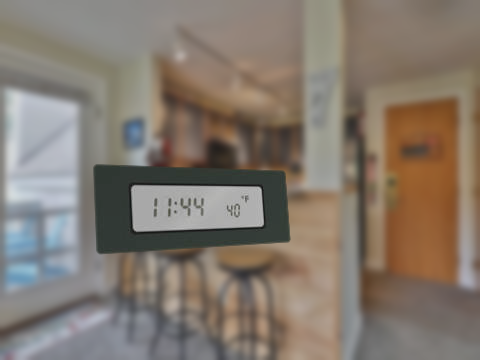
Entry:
**11:44**
